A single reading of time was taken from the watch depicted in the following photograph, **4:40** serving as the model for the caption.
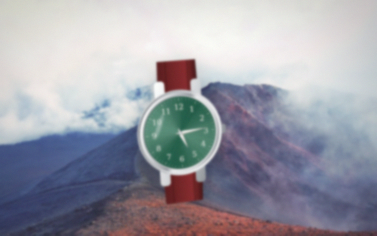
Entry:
**5:14**
